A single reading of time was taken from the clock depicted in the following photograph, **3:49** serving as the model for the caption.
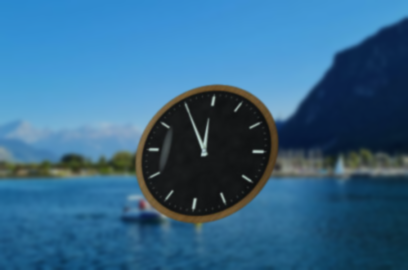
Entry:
**11:55**
